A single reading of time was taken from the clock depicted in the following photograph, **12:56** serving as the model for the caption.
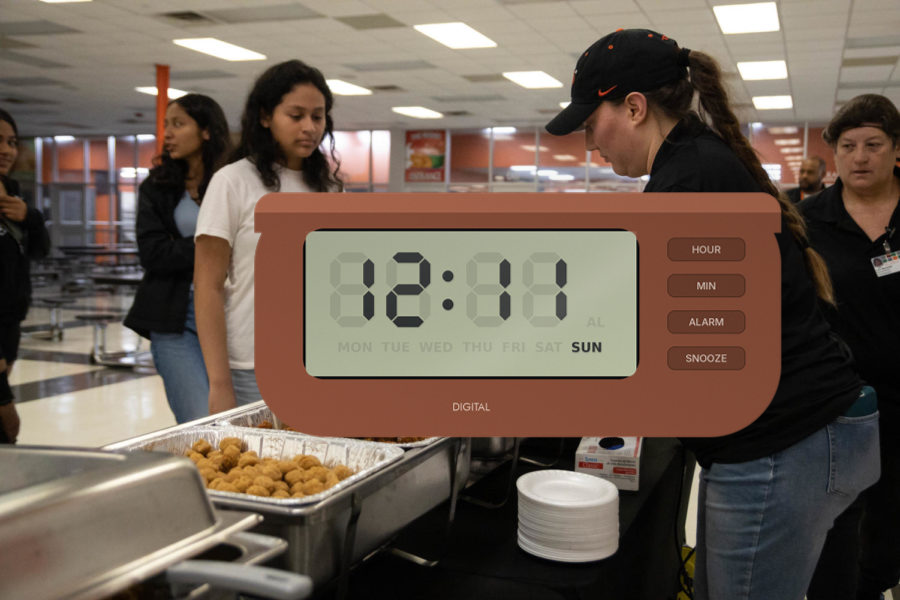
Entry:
**12:11**
